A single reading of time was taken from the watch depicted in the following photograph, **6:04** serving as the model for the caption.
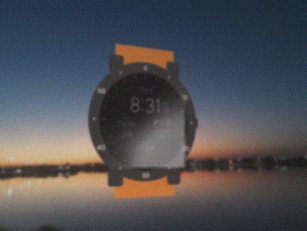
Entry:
**8:31**
